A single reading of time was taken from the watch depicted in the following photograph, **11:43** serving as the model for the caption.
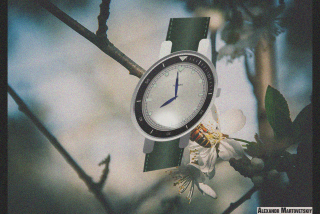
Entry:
**7:59**
